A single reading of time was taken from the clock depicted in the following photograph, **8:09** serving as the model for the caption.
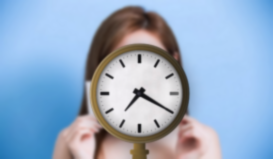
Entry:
**7:20**
